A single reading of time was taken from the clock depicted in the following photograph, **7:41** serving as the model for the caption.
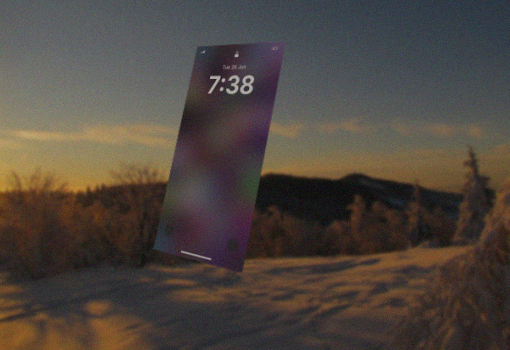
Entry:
**7:38**
